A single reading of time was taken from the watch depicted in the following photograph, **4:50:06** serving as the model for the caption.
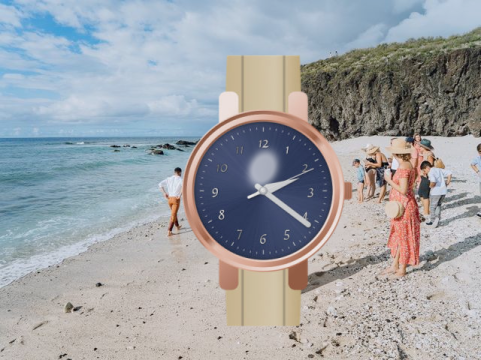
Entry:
**2:21:11**
